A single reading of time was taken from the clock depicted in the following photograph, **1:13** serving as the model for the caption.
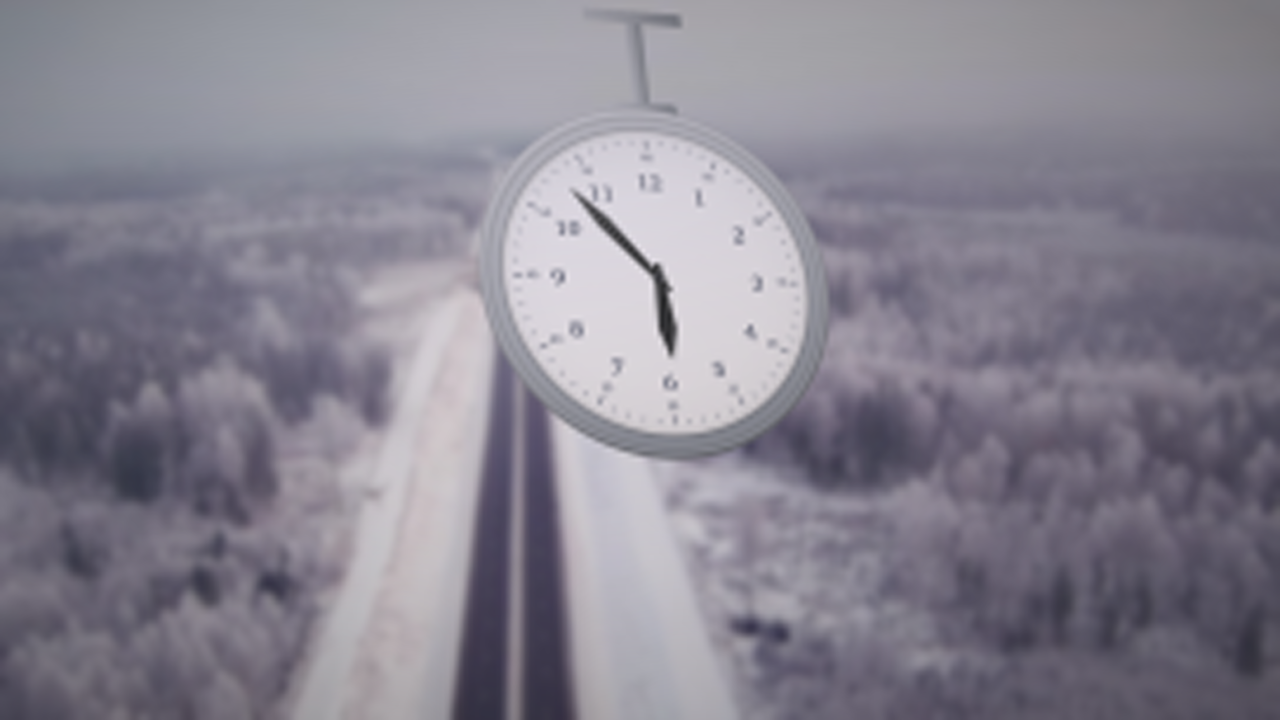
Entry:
**5:53**
